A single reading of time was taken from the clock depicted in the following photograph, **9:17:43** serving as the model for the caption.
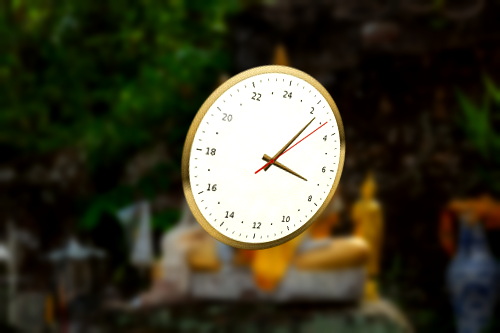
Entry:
**7:06:08**
